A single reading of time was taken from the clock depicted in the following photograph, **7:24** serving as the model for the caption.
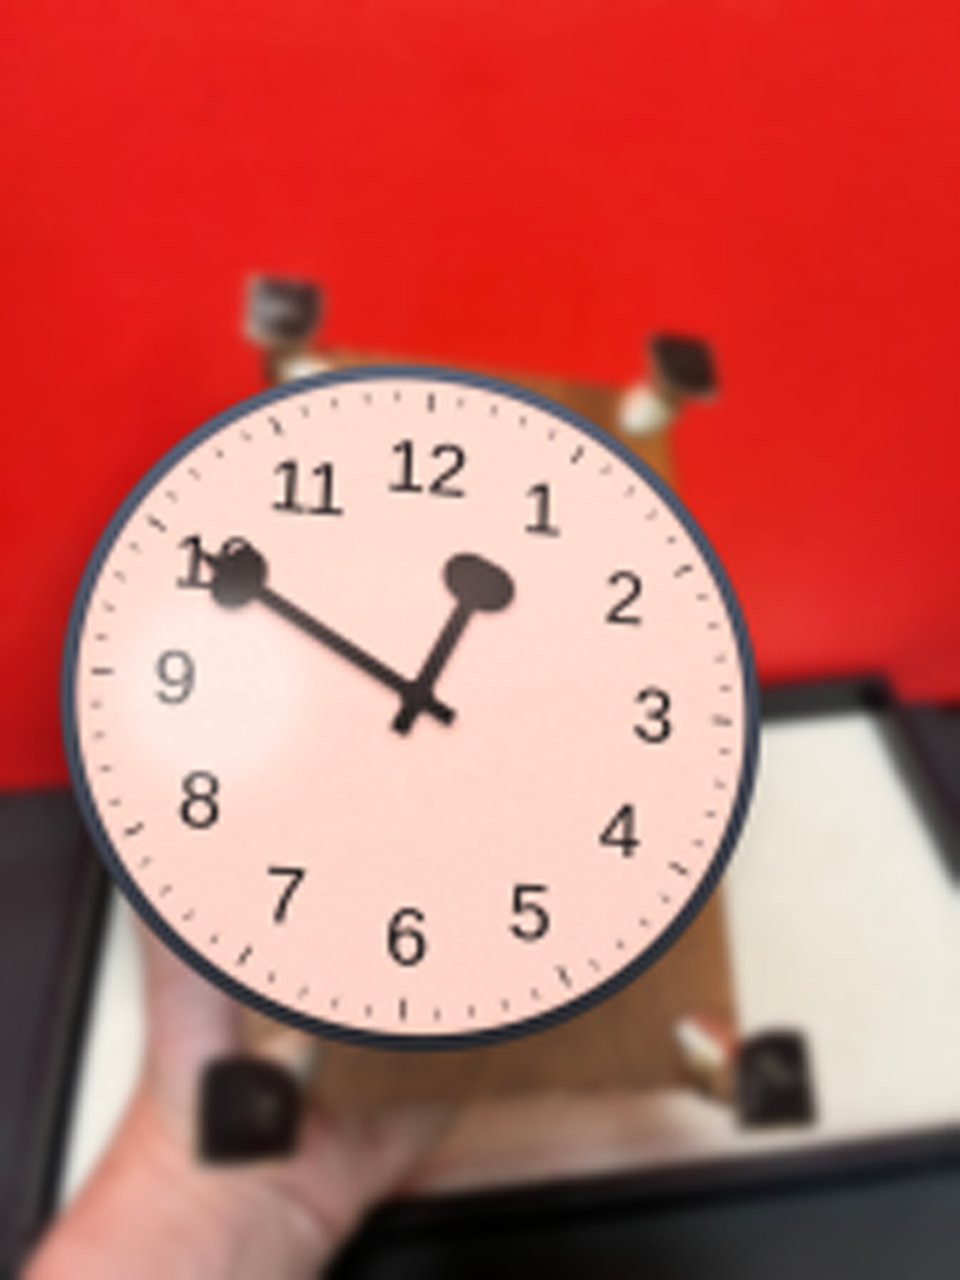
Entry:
**12:50**
